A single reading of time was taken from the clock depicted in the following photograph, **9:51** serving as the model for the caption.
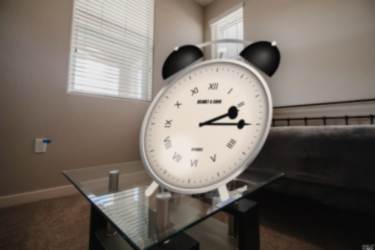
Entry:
**2:15**
